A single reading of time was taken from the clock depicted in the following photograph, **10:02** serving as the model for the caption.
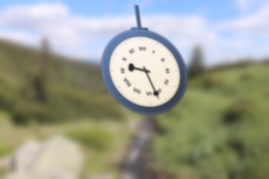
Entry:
**9:27**
